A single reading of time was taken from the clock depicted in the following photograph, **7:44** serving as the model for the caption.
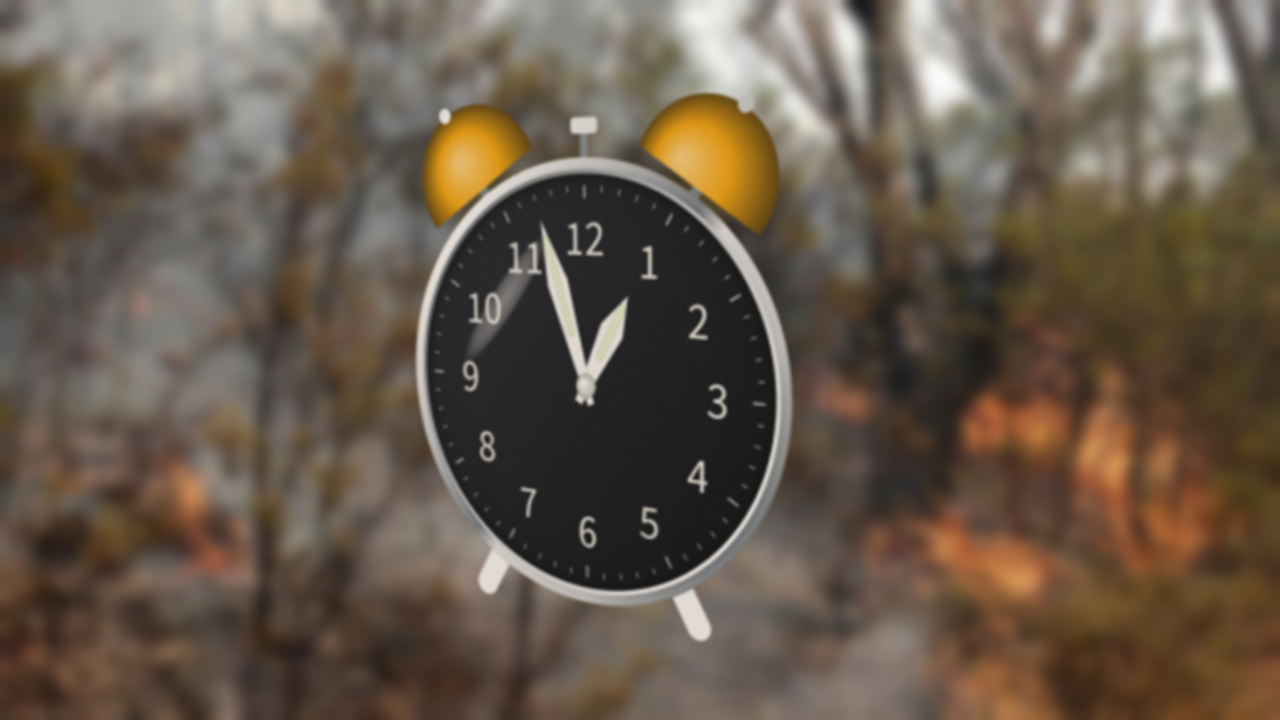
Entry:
**12:57**
